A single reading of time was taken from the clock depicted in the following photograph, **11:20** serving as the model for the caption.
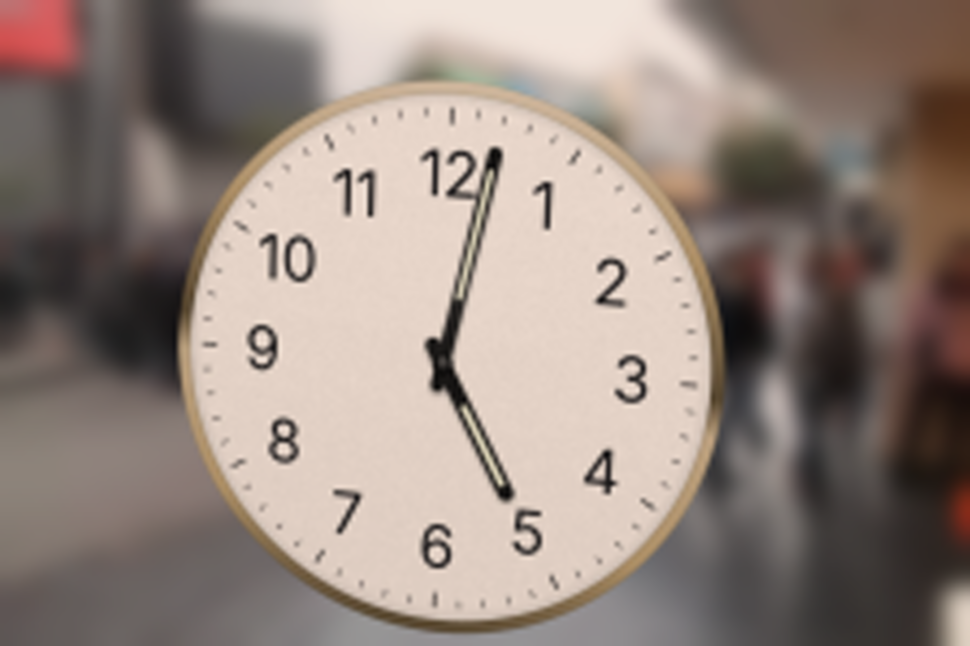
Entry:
**5:02**
